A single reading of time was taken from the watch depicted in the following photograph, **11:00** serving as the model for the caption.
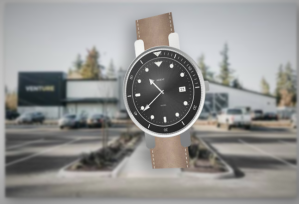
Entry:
**10:39**
